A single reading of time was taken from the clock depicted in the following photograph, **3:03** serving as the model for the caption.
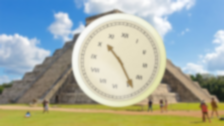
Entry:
**10:24**
